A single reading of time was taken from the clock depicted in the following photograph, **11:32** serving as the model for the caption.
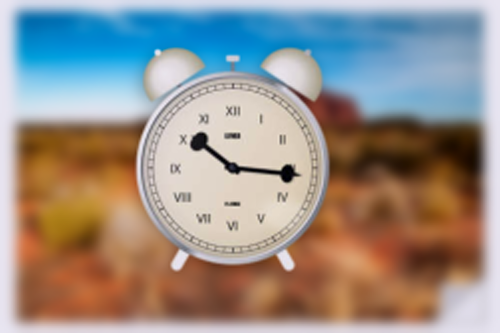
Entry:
**10:16**
